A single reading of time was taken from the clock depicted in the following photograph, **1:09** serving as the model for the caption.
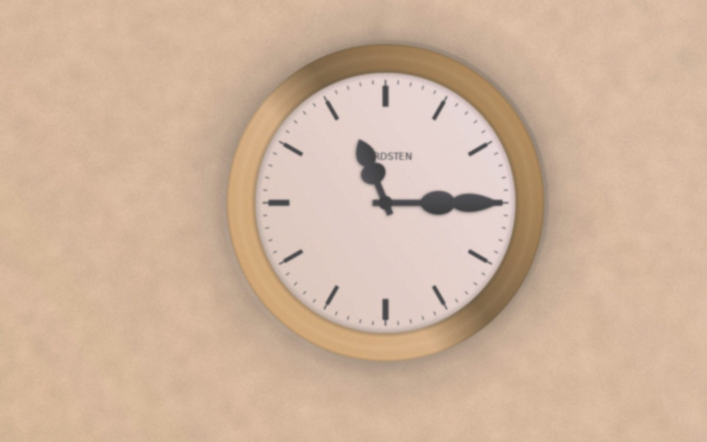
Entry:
**11:15**
